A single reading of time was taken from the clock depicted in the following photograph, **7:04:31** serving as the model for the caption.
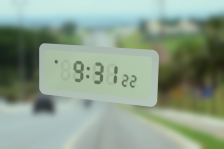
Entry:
**9:31:22**
